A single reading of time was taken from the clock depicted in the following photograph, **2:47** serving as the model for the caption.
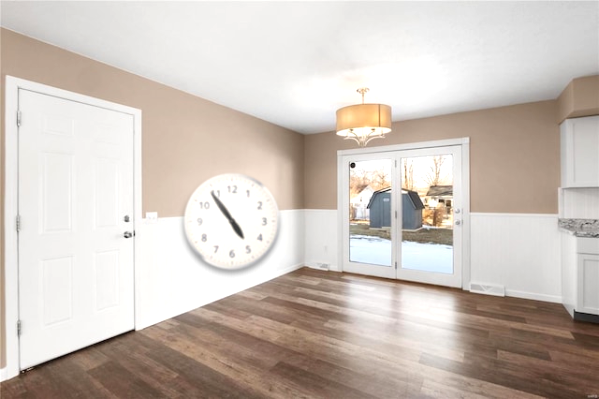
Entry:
**4:54**
